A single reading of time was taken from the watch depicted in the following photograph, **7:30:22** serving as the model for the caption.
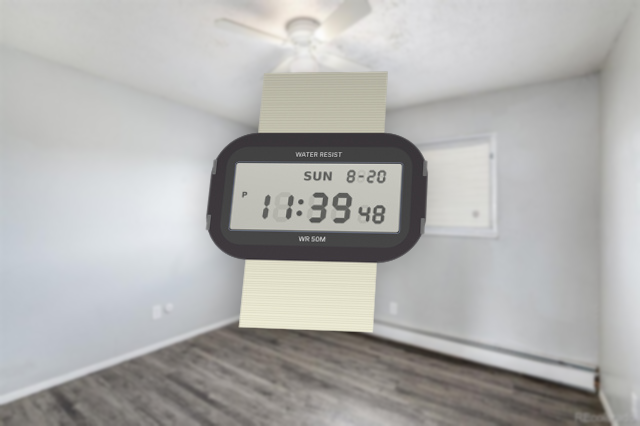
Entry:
**11:39:48**
